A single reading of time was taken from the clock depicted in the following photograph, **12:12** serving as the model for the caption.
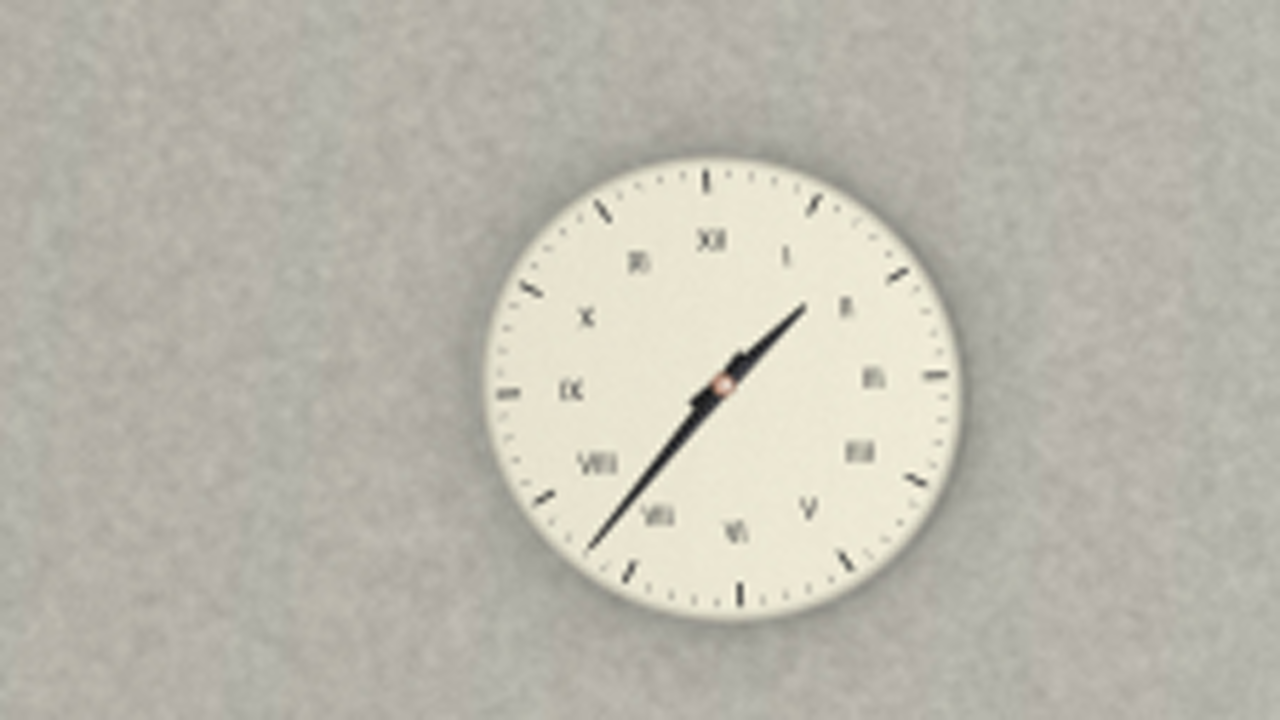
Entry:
**1:37**
